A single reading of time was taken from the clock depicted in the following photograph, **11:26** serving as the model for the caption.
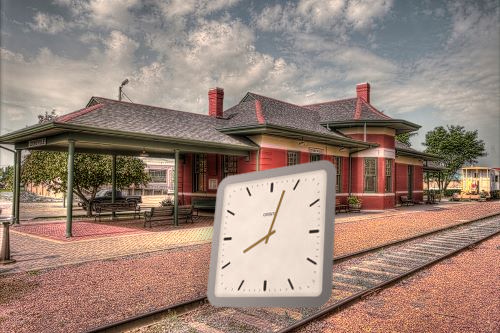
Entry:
**8:03**
